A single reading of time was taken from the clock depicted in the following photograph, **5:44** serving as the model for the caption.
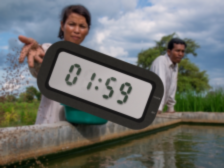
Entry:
**1:59**
